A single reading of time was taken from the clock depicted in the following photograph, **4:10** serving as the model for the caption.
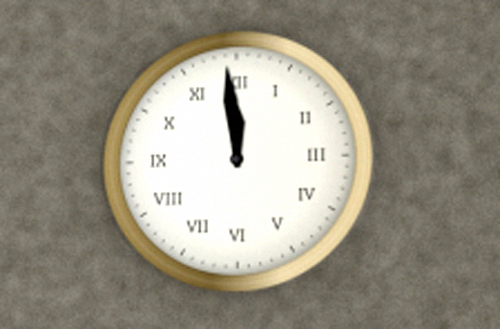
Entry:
**11:59**
